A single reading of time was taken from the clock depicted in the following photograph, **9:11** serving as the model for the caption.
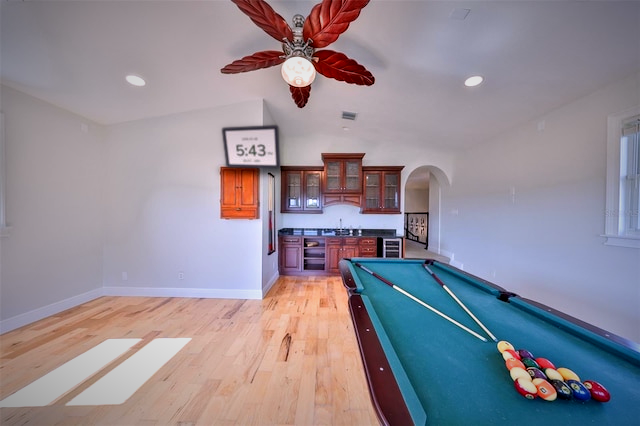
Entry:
**5:43**
